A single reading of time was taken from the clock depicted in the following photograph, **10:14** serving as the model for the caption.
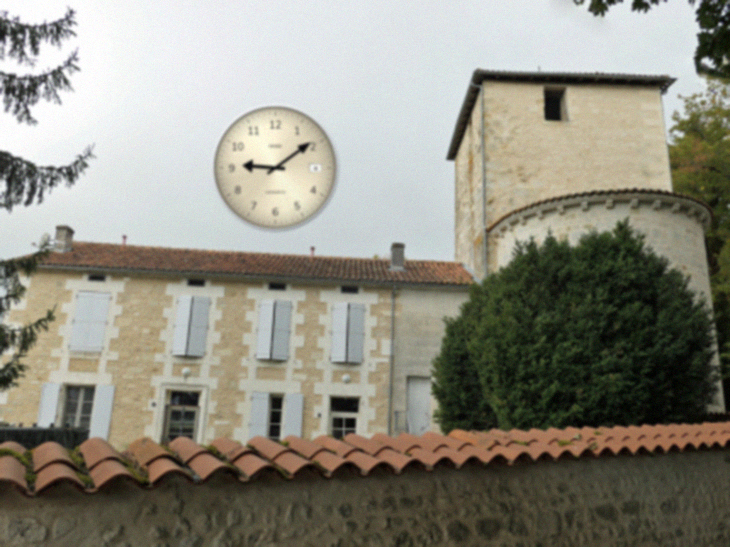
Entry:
**9:09**
